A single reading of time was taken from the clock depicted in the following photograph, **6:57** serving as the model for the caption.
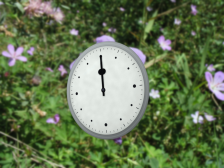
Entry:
**12:00**
